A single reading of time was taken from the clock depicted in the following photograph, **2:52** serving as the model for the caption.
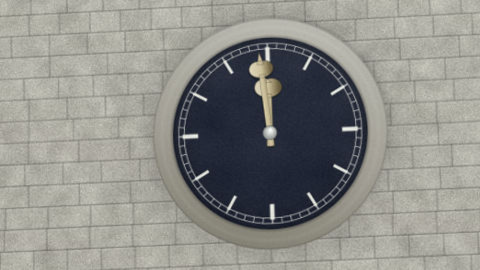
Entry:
**11:59**
